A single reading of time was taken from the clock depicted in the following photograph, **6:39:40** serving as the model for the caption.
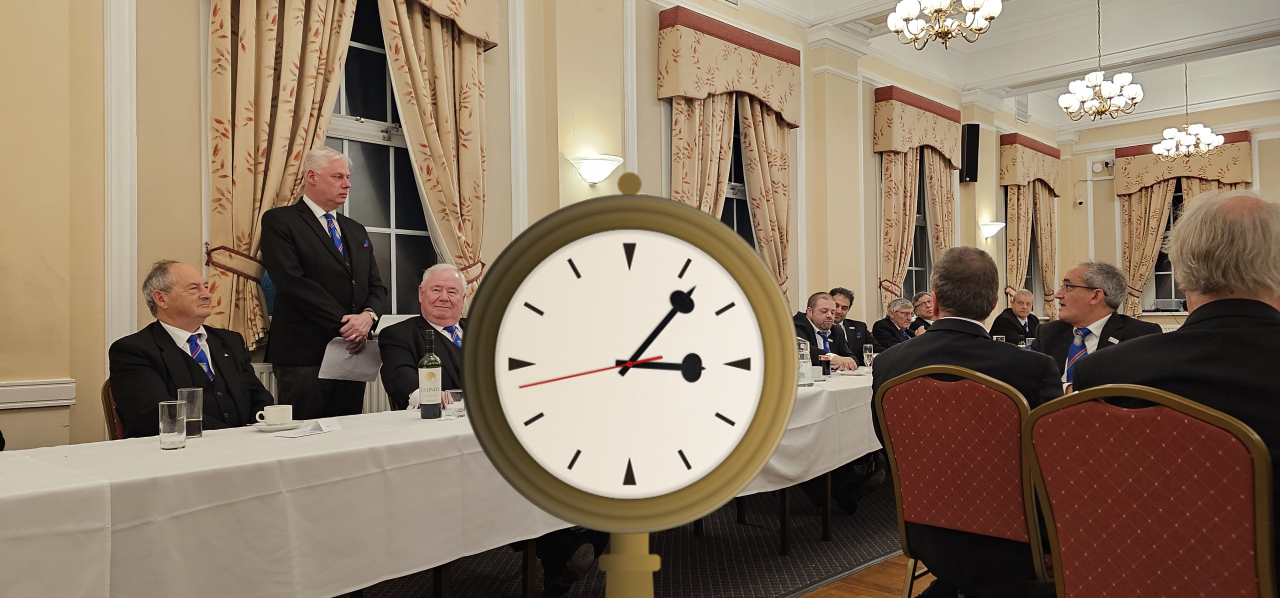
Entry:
**3:06:43**
